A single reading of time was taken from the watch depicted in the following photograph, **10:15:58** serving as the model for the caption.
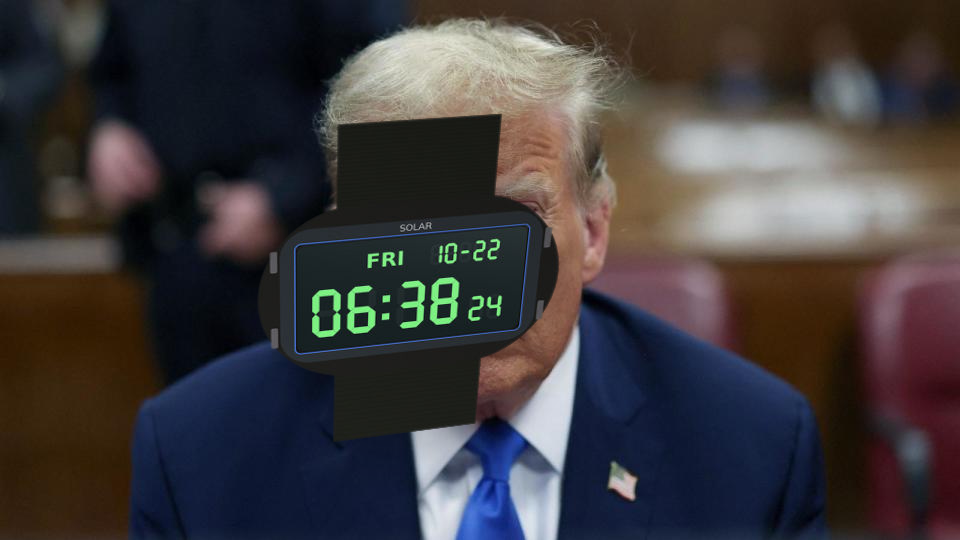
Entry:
**6:38:24**
